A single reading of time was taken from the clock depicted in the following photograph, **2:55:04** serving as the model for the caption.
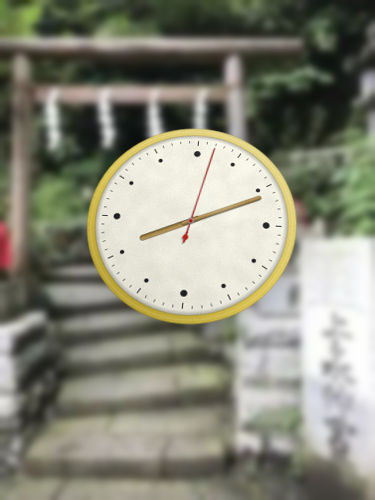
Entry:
**8:11:02**
